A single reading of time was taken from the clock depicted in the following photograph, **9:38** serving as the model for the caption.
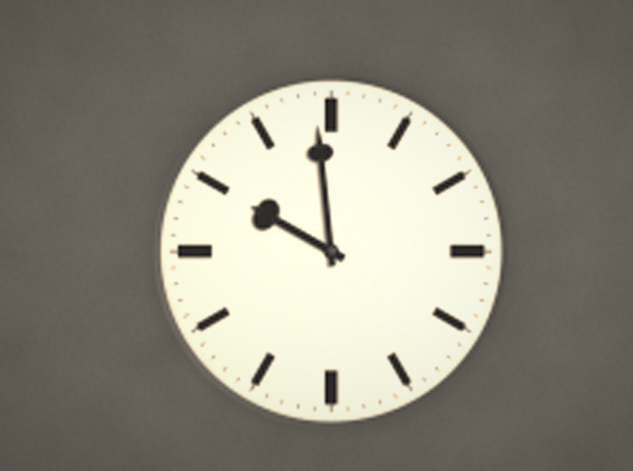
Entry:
**9:59**
